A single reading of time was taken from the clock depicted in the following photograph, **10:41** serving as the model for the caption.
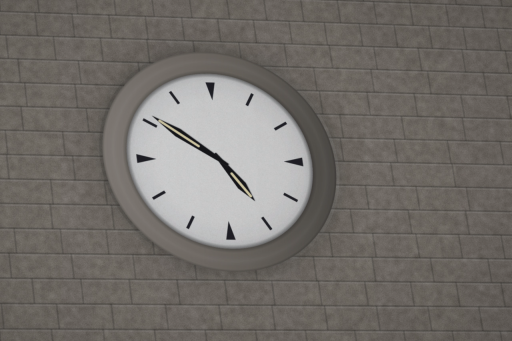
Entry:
**4:51**
